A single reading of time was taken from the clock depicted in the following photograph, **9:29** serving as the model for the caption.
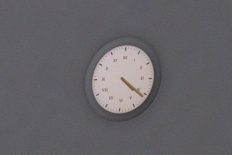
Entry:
**4:21**
